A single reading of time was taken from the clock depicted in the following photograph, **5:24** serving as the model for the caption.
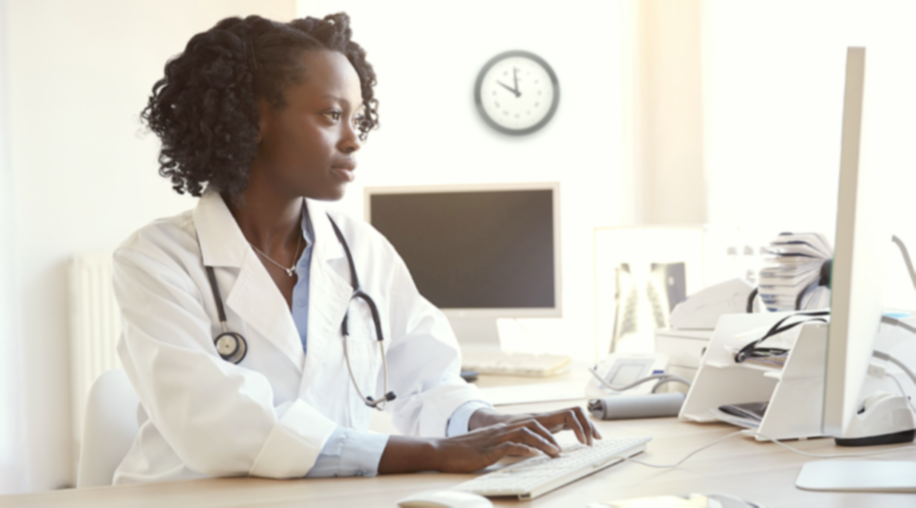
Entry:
**9:59**
